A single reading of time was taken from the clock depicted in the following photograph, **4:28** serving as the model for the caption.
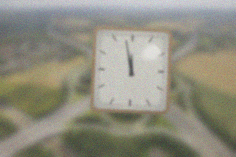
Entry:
**11:58**
